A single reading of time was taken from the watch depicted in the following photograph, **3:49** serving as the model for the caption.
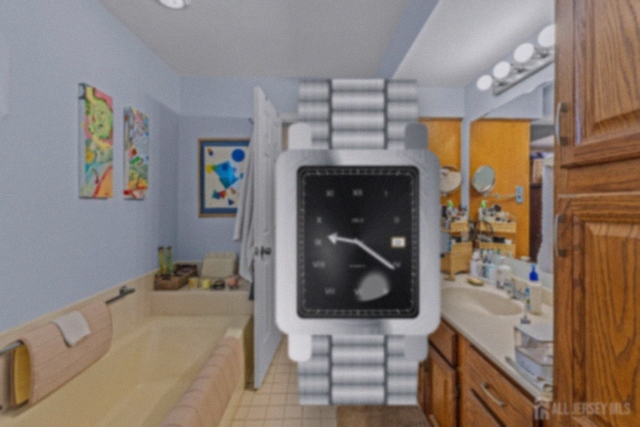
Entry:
**9:21**
